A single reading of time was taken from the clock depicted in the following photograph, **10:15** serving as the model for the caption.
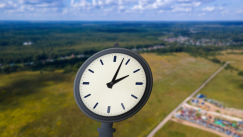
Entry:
**2:03**
